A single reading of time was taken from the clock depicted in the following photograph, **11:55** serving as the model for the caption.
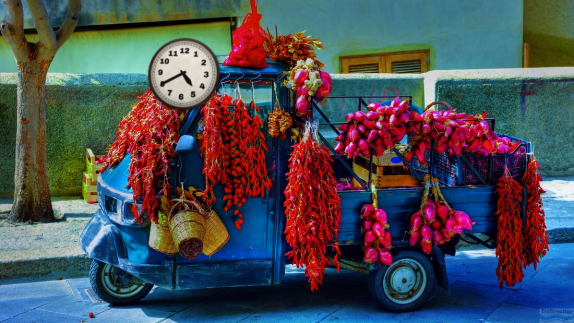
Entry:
**4:40**
